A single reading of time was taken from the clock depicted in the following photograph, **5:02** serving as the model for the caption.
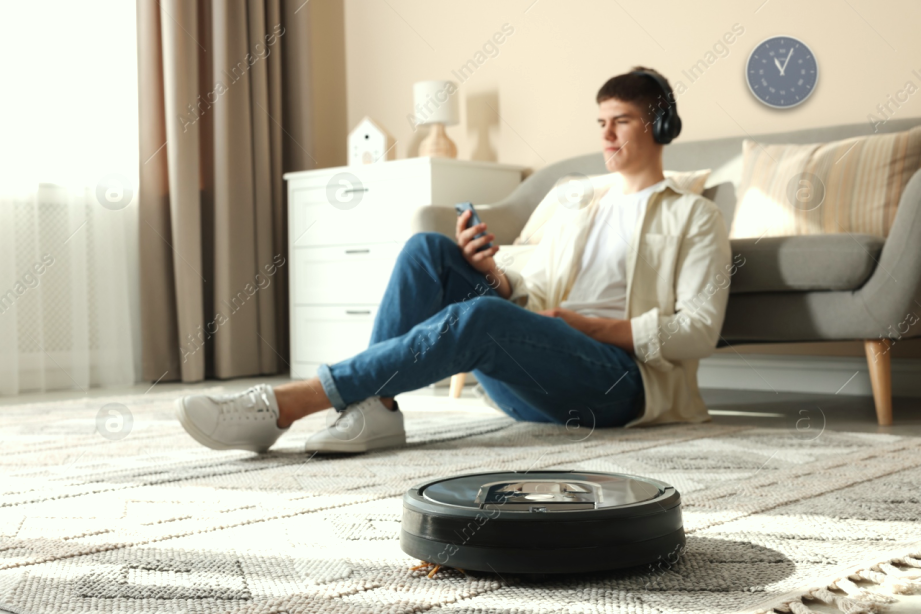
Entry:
**11:04**
